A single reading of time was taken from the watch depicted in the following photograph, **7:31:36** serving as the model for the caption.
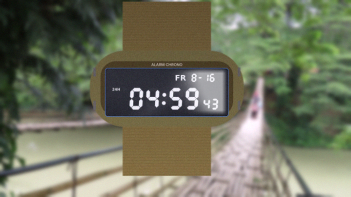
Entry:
**4:59:43**
